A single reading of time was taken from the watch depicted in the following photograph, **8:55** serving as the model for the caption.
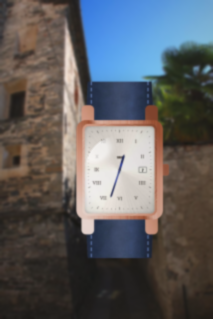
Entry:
**12:33**
